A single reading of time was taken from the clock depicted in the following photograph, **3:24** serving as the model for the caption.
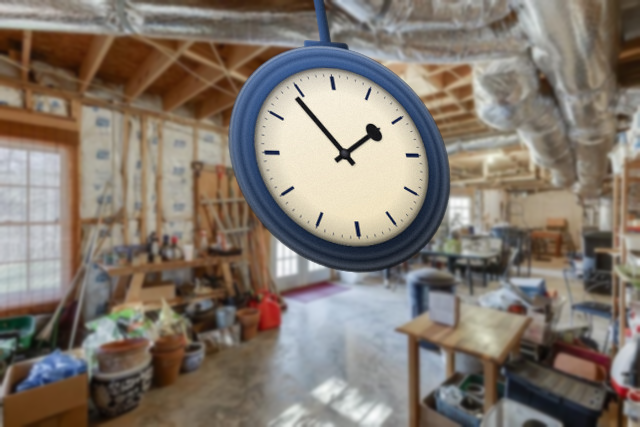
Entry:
**1:54**
